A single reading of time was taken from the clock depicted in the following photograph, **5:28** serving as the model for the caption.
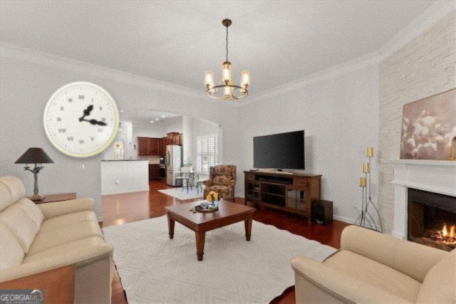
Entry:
**1:17**
